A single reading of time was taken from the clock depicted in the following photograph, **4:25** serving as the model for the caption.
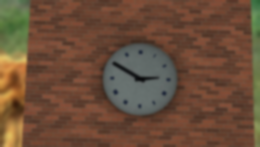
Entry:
**2:50**
